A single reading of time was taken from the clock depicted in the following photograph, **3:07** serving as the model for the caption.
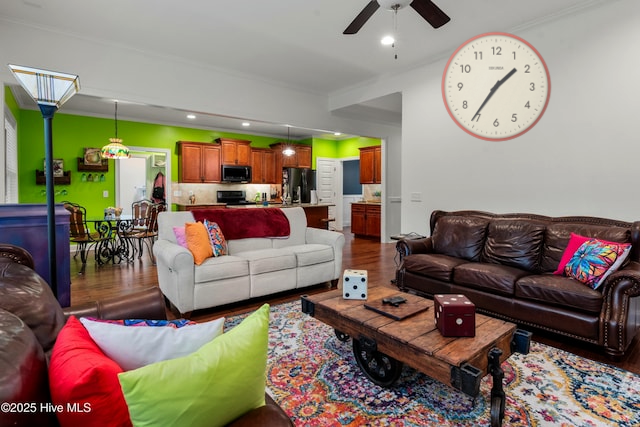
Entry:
**1:36**
